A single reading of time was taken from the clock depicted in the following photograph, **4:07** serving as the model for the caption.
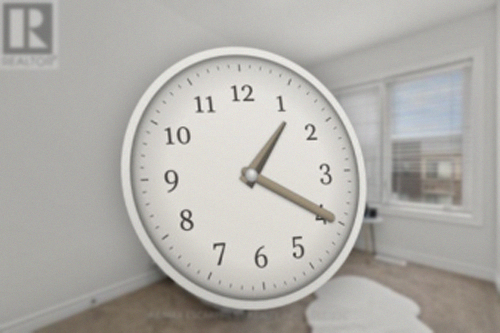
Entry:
**1:20**
